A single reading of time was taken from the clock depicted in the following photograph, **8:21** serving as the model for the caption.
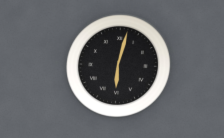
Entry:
**6:02**
